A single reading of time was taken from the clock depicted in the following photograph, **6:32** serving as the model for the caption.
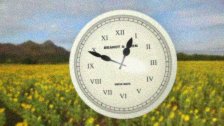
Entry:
**12:49**
